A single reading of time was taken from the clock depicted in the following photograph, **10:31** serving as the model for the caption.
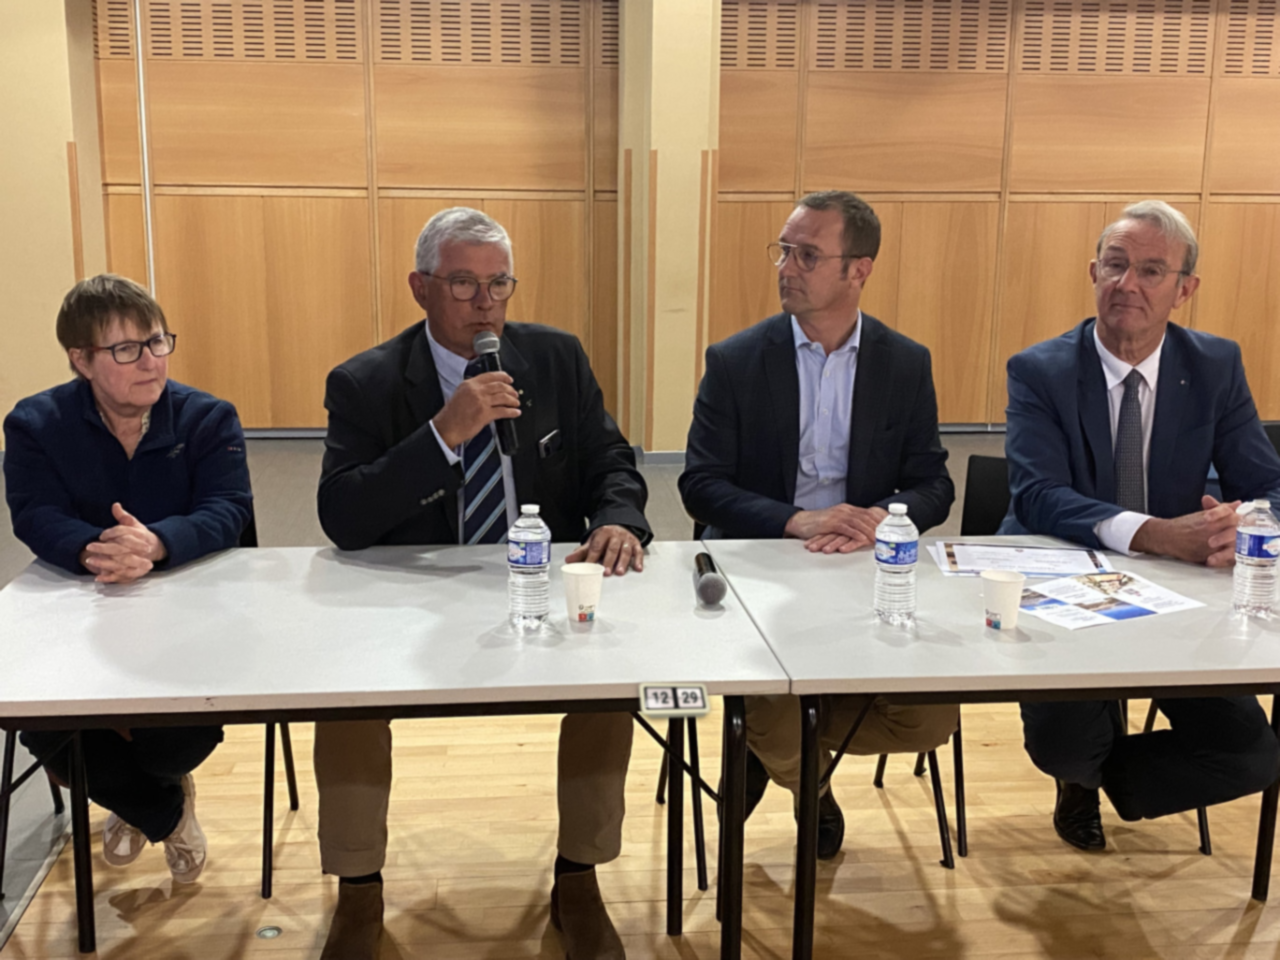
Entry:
**12:29**
